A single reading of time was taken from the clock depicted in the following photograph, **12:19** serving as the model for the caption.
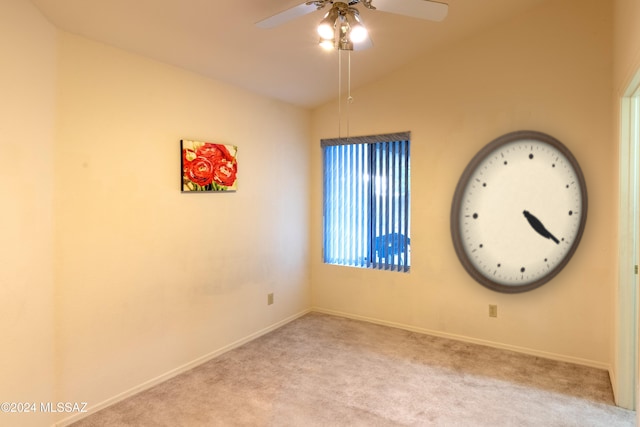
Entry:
**4:21**
